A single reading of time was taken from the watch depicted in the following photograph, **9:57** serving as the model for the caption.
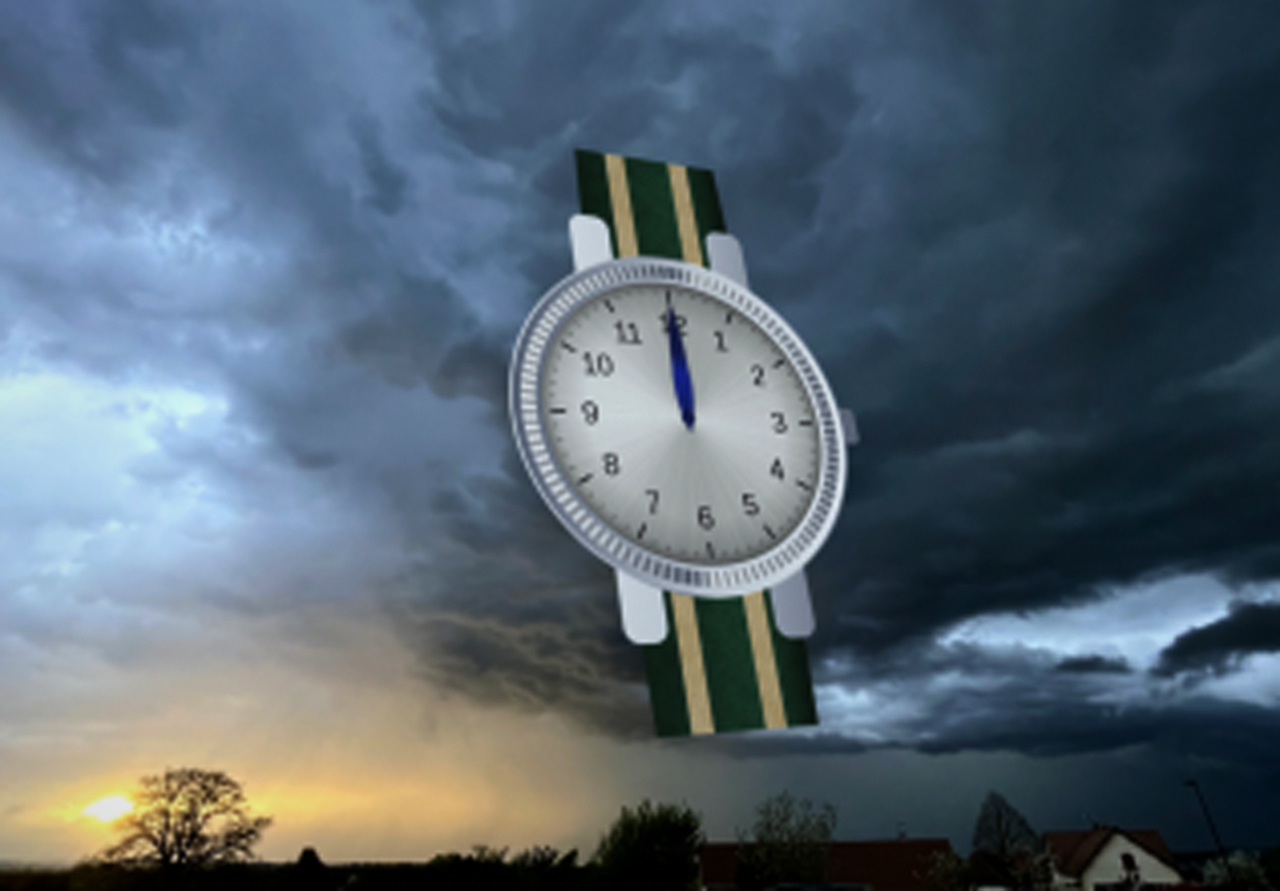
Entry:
**12:00**
